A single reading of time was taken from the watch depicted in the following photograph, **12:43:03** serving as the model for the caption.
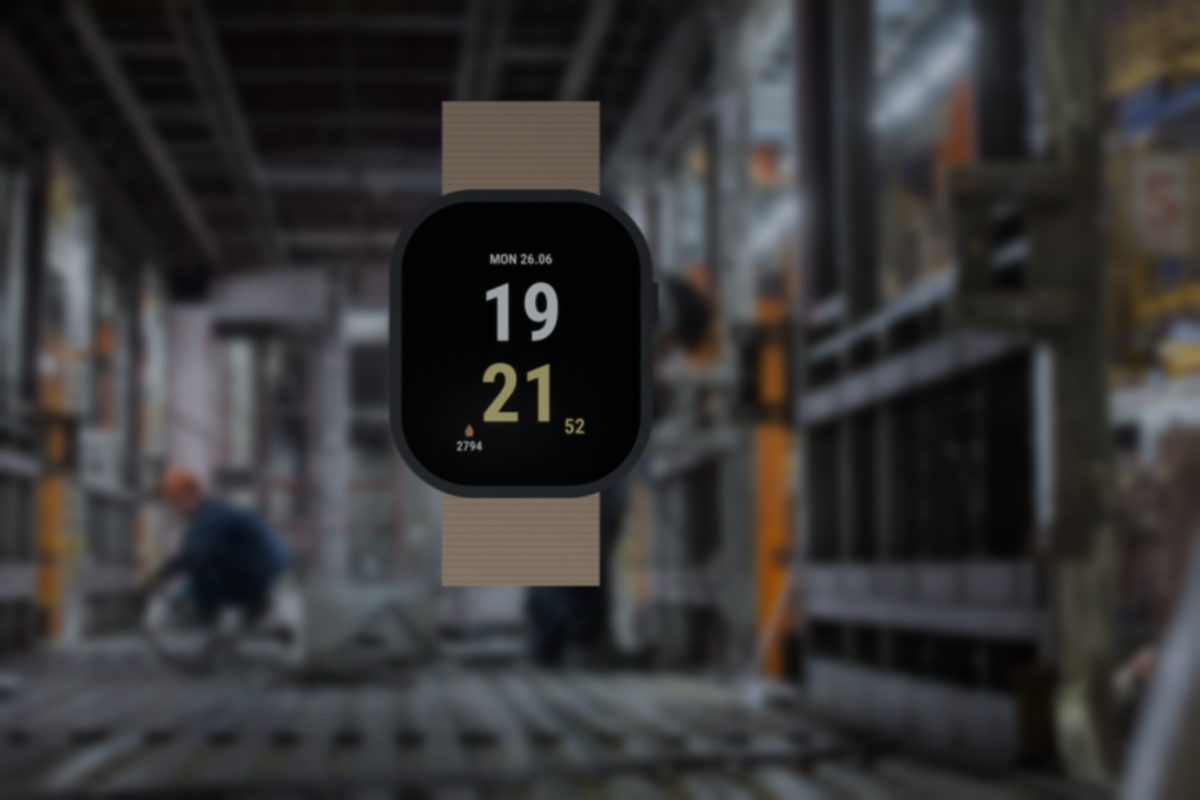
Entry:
**19:21:52**
